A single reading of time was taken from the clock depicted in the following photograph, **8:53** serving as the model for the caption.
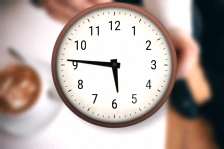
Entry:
**5:46**
